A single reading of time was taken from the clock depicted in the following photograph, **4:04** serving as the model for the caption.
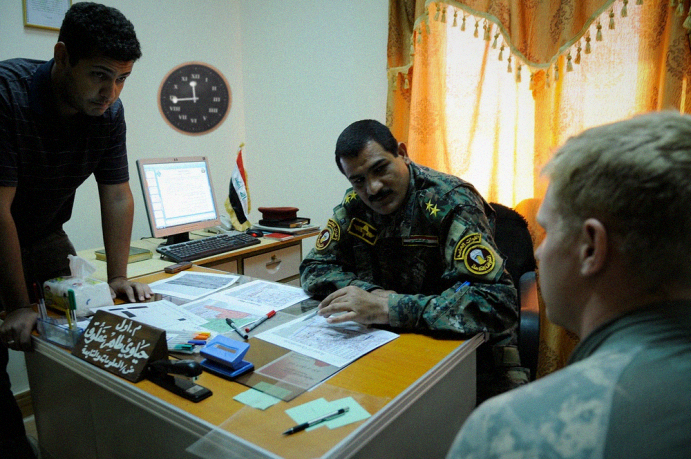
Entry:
**11:44**
